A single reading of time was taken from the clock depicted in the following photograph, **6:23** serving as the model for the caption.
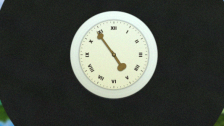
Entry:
**4:54**
